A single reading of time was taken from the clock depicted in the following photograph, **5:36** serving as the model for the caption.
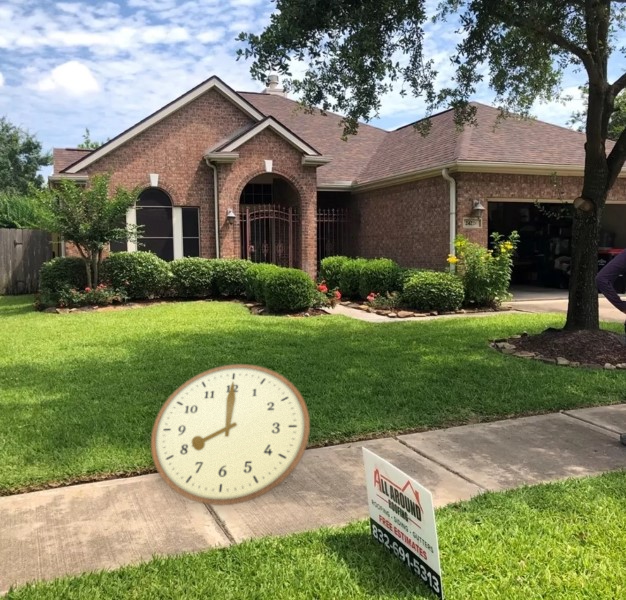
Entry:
**8:00**
